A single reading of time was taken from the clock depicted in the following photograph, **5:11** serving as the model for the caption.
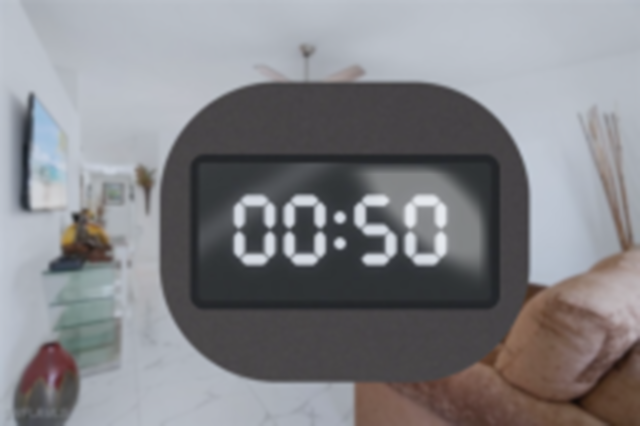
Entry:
**0:50**
